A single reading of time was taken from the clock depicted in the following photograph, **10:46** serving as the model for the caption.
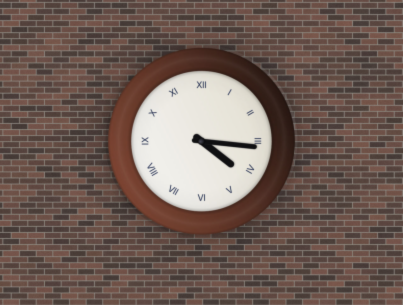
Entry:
**4:16**
